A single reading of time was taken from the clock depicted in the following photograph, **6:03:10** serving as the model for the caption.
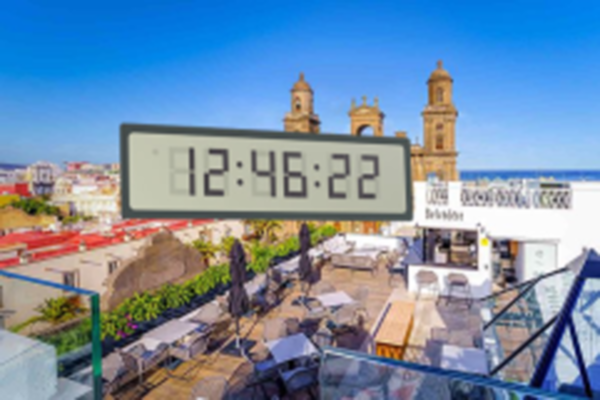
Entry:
**12:46:22**
